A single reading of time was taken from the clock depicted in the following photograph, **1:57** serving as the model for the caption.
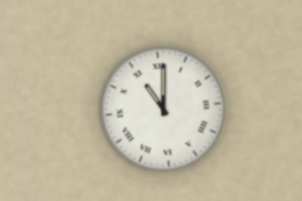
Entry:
**11:01**
